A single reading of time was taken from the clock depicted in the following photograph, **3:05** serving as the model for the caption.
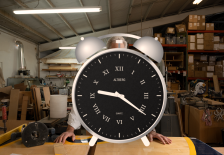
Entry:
**9:21**
